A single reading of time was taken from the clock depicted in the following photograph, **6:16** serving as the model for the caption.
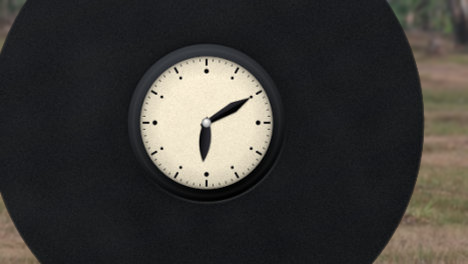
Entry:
**6:10**
